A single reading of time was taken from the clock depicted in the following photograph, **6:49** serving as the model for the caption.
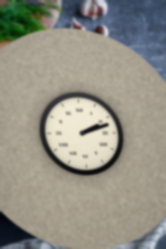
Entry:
**2:12**
